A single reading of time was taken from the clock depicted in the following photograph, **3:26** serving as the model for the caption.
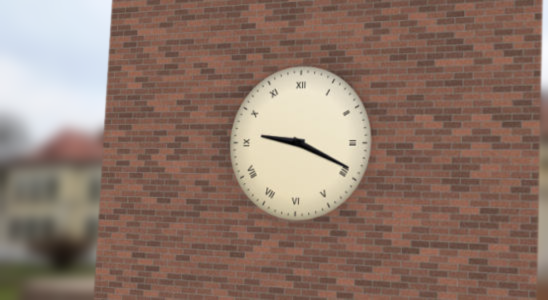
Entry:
**9:19**
